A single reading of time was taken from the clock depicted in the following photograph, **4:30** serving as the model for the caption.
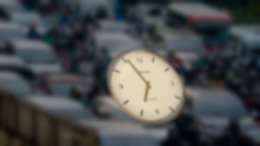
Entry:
**6:56**
